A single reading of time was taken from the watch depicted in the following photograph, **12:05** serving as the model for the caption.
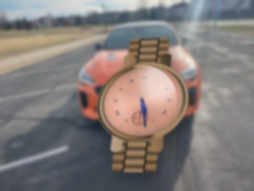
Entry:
**5:28**
